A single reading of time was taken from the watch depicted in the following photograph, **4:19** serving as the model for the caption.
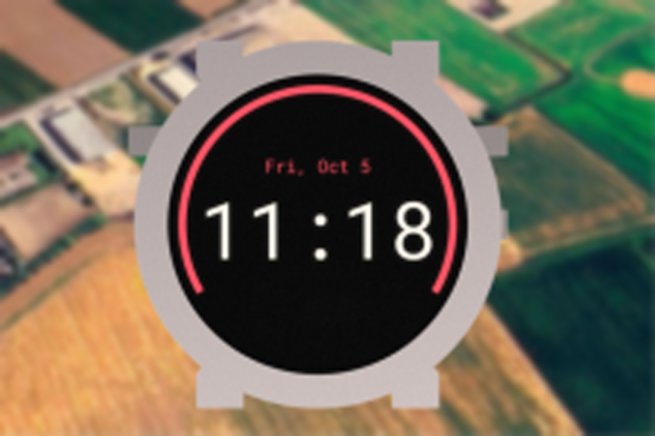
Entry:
**11:18**
